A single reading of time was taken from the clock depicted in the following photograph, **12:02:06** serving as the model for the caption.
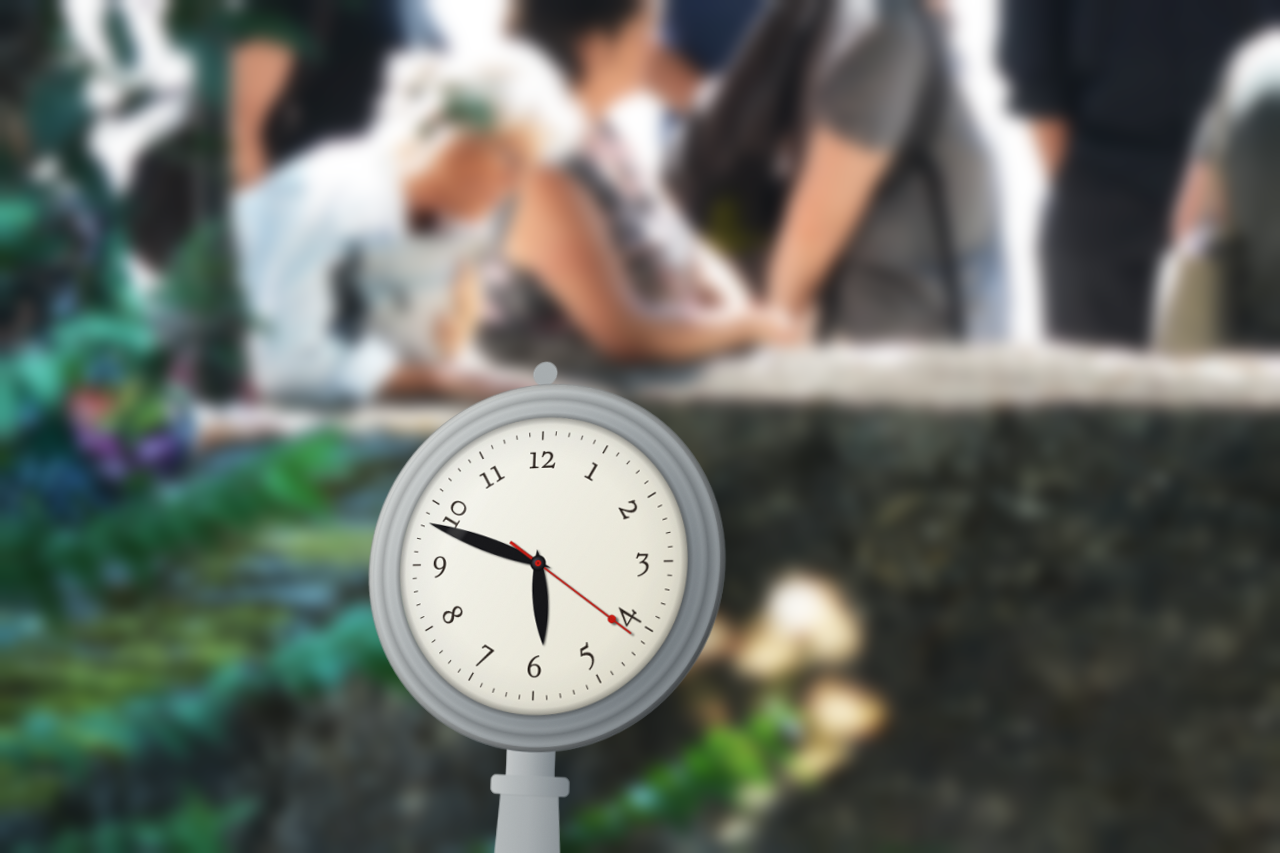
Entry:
**5:48:21**
